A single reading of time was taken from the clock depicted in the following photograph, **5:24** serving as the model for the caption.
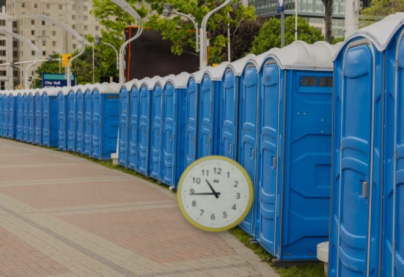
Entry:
**10:44**
